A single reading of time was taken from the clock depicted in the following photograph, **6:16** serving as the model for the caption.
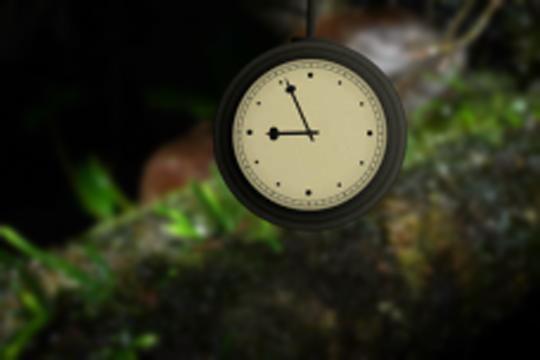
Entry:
**8:56**
